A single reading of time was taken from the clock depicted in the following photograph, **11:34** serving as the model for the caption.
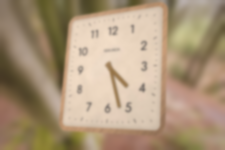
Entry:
**4:27**
